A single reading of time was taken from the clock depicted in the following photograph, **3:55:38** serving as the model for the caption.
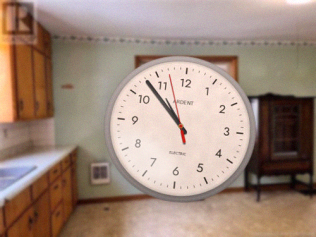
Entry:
**10:52:57**
